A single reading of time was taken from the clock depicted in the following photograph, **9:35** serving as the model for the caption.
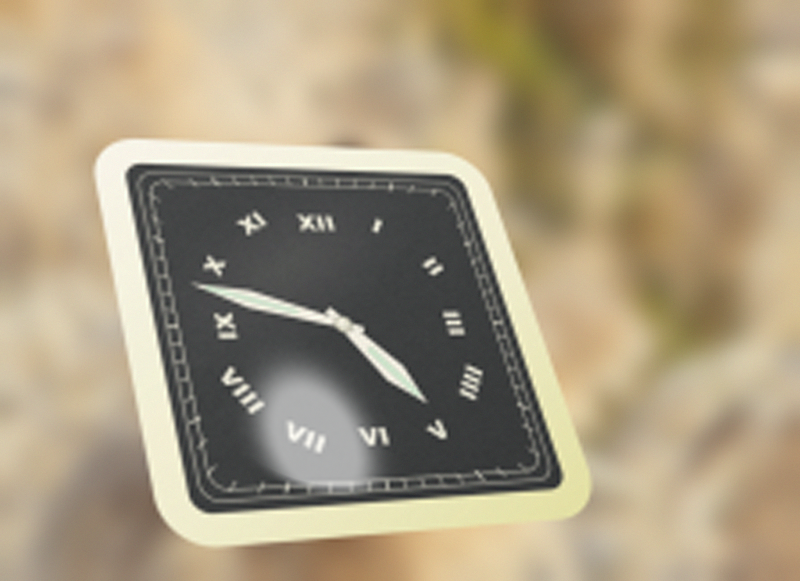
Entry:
**4:48**
